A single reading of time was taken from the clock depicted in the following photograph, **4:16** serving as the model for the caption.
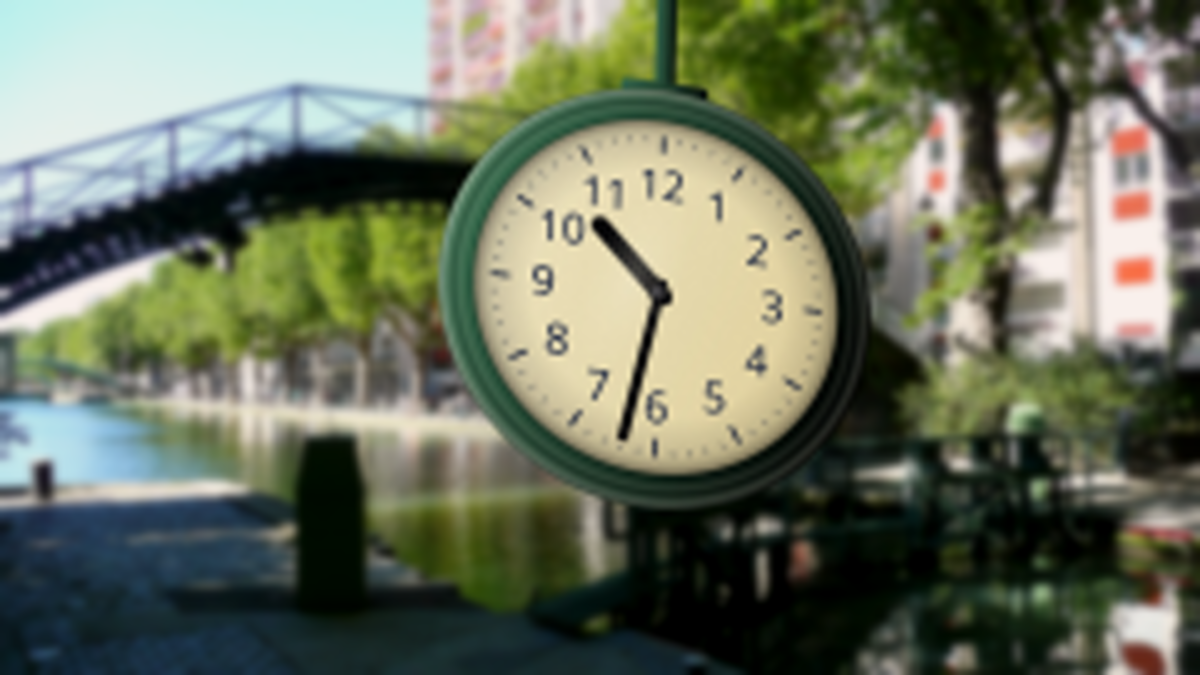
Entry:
**10:32**
